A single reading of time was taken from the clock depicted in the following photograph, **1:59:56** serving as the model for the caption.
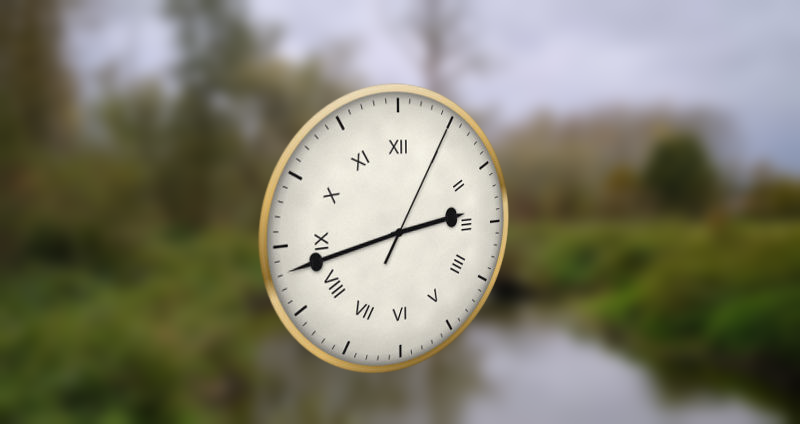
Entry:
**2:43:05**
